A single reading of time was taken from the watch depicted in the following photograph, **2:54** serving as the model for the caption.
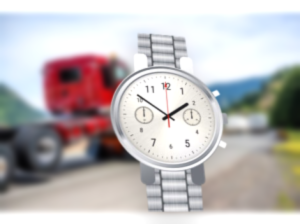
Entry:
**1:51**
